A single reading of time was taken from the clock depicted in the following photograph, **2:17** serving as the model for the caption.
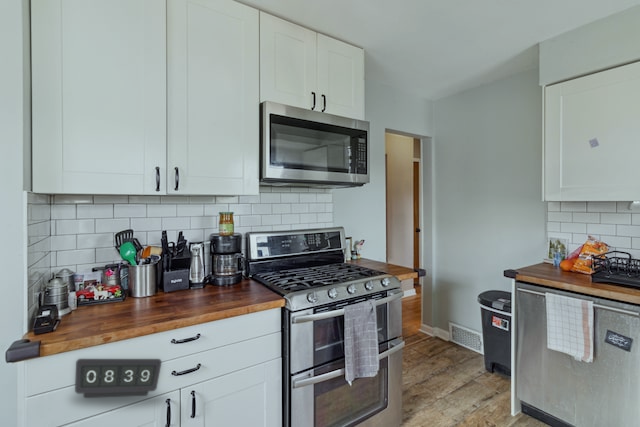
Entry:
**8:39**
